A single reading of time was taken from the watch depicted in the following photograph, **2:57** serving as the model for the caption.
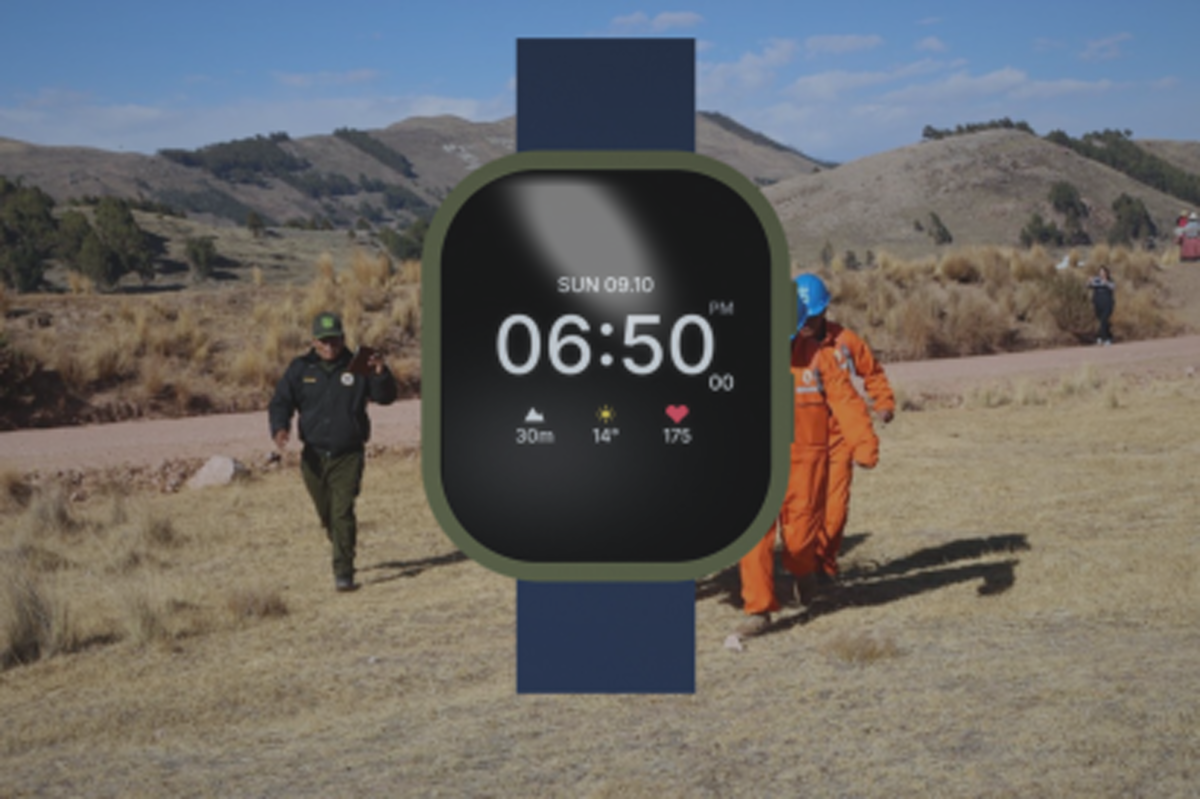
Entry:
**6:50**
